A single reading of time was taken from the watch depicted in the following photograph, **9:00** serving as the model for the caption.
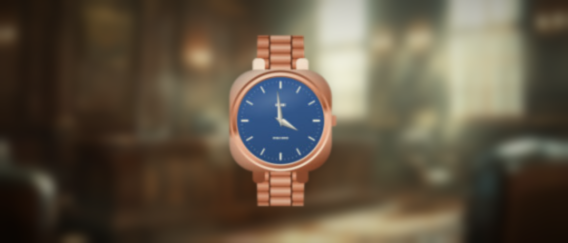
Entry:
**3:59**
